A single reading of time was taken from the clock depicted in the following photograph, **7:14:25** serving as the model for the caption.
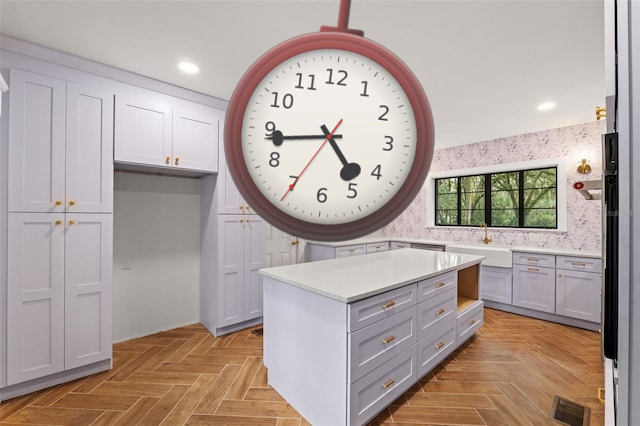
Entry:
**4:43:35**
